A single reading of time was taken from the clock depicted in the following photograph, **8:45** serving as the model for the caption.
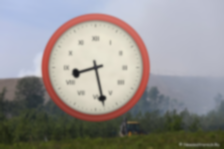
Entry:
**8:28**
